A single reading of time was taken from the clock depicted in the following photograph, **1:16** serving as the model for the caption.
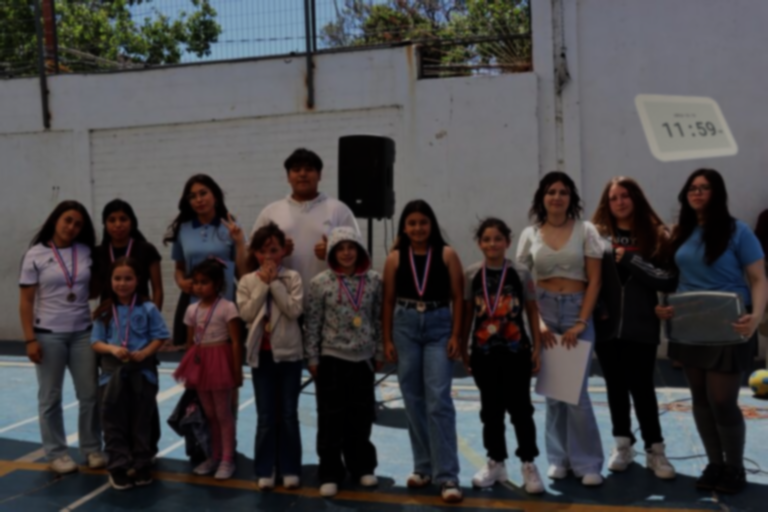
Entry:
**11:59**
